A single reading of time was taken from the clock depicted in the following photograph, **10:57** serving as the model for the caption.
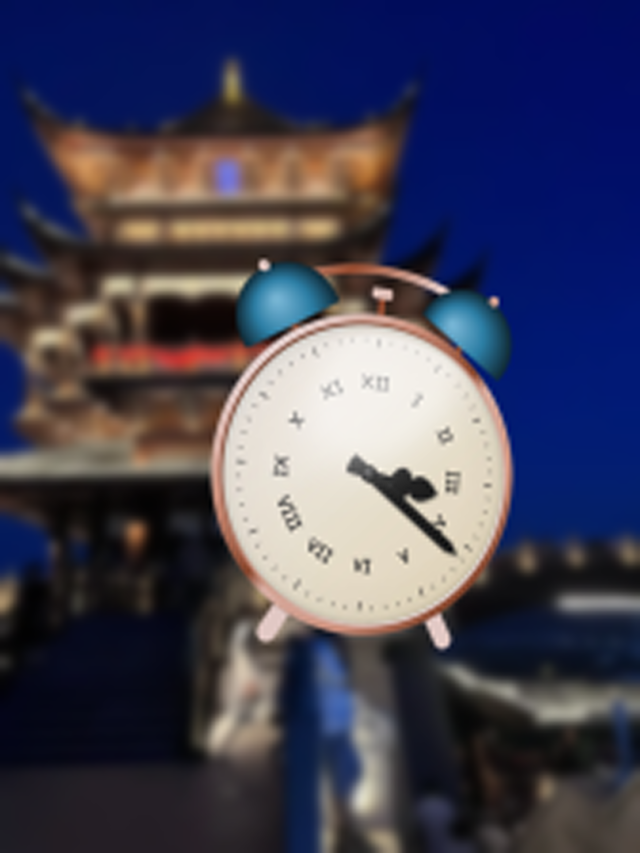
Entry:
**3:21**
